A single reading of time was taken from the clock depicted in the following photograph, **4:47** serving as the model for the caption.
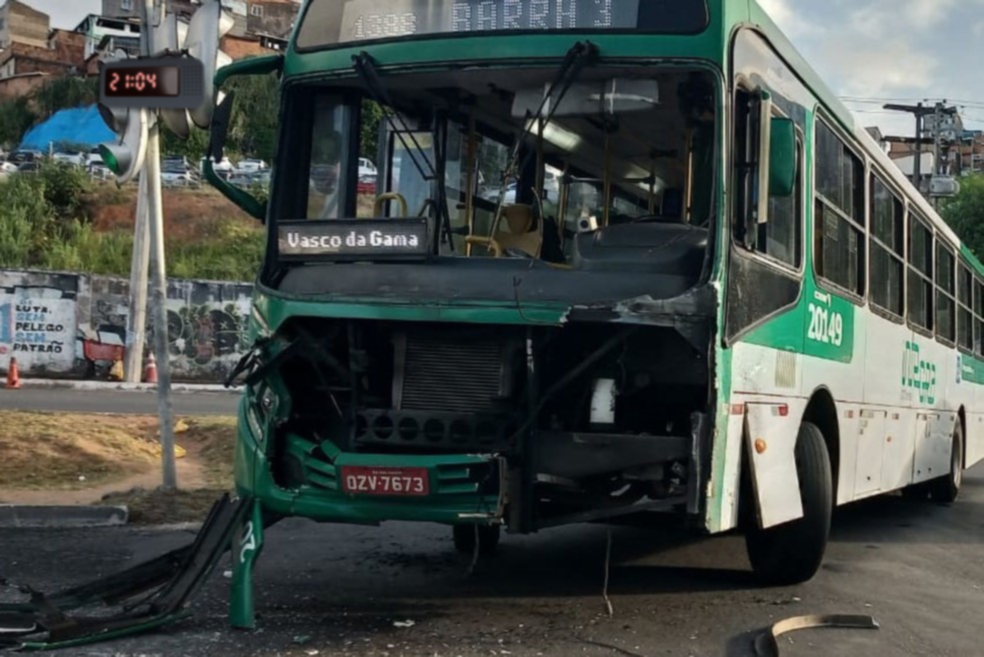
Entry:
**21:04**
